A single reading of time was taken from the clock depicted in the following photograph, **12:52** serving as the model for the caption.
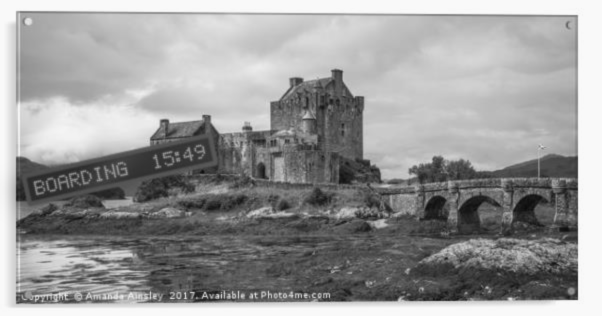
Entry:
**15:49**
